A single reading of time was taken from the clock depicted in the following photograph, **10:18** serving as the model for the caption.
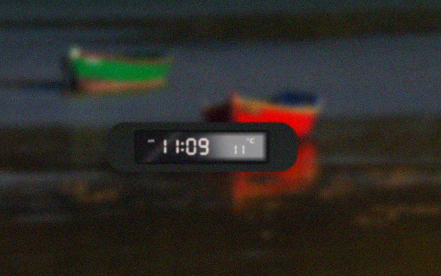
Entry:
**11:09**
